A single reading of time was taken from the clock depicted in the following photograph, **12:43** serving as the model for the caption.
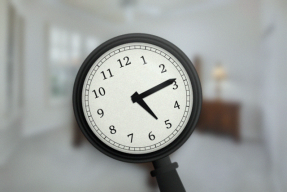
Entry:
**5:14**
